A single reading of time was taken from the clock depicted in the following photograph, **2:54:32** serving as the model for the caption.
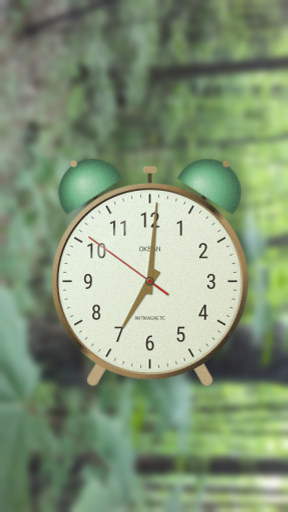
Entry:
**7:00:51**
